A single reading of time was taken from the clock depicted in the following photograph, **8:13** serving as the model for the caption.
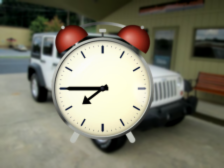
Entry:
**7:45**
